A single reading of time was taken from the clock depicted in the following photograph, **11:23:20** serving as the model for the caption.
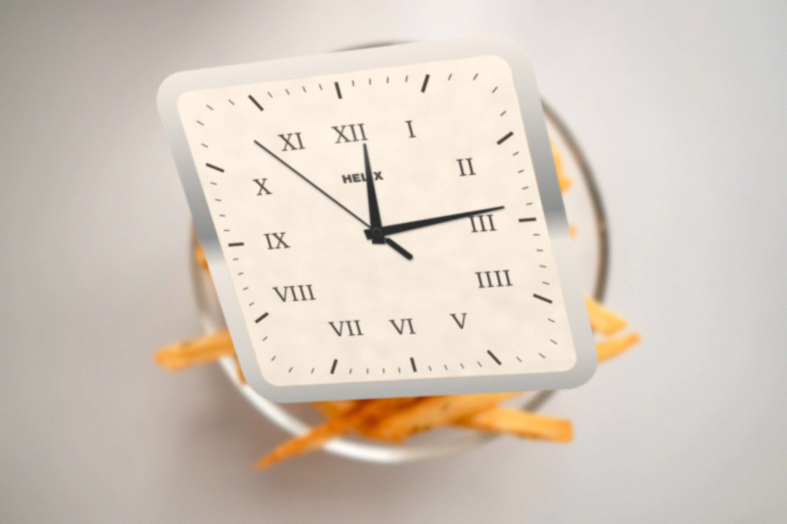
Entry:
**12:13:53**
